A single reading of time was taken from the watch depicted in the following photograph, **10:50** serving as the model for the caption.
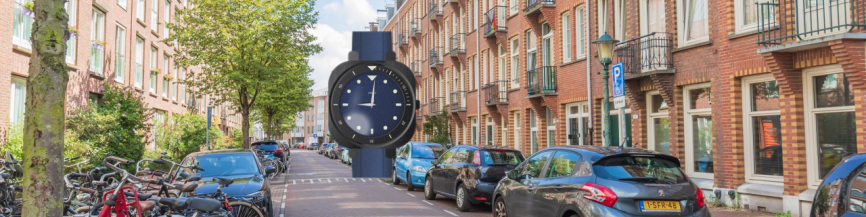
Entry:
**9:01**
